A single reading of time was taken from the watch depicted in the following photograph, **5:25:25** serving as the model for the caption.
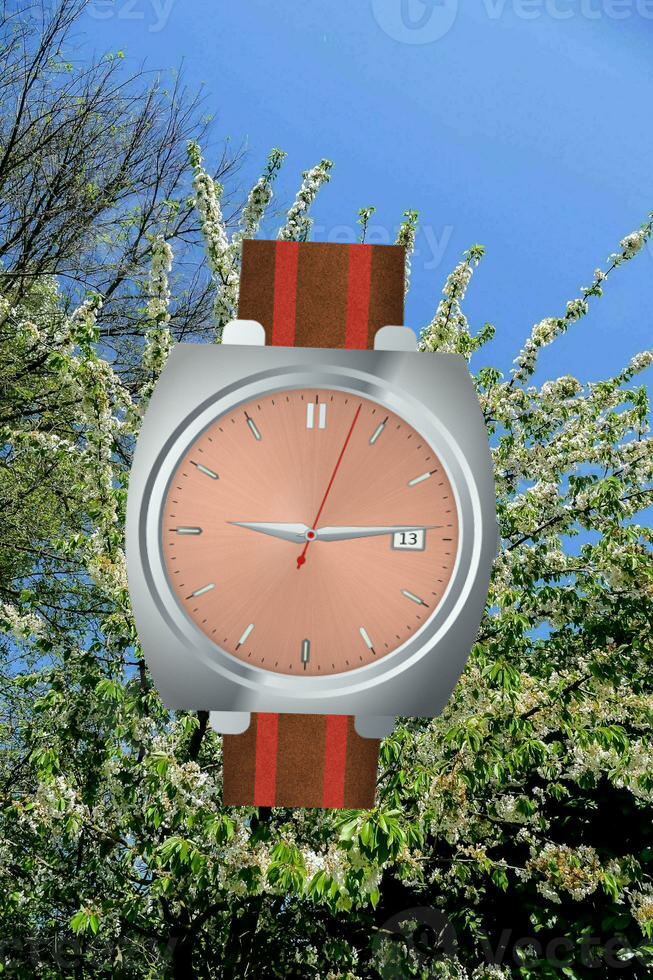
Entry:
**9:14:03**
